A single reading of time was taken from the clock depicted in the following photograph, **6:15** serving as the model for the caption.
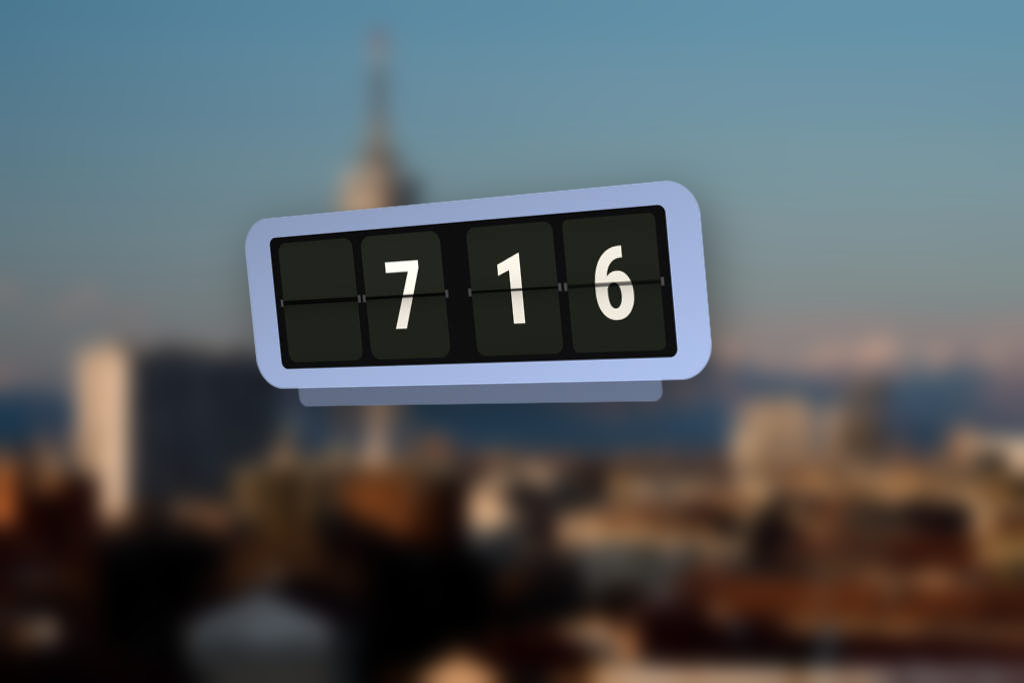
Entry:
**7:16**
